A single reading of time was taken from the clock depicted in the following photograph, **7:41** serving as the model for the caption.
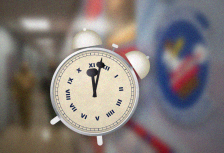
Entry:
**10:58**
